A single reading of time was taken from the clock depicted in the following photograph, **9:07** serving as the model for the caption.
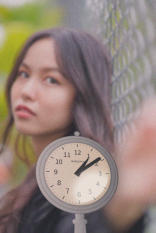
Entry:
**1:09**
